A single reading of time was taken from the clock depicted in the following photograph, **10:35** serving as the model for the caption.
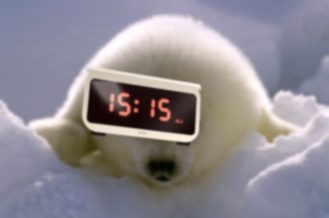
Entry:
**15:15**
